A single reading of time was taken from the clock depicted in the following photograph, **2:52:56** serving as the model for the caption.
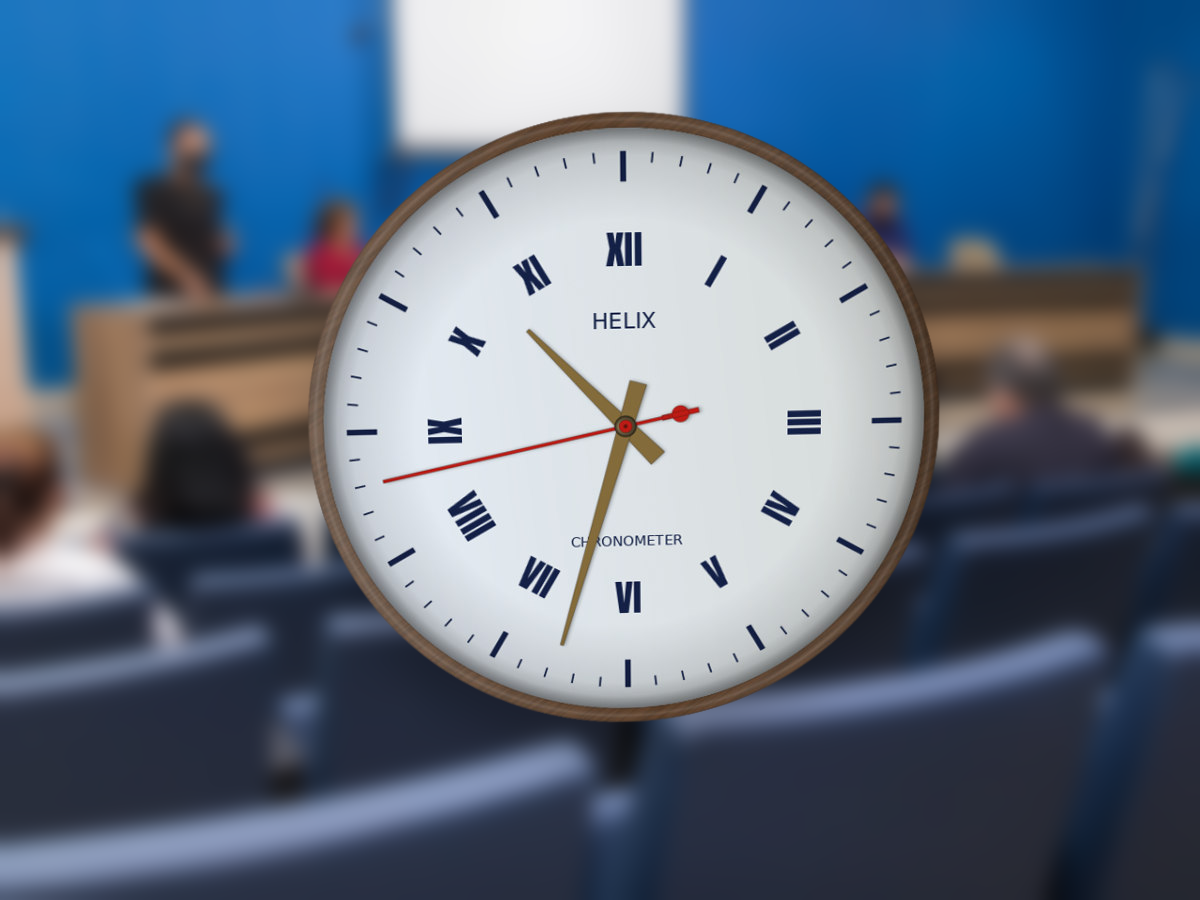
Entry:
**10:32:43**
